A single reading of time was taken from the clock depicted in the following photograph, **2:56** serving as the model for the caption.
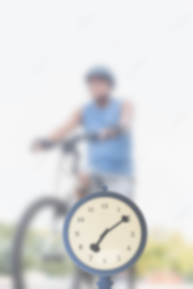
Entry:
**7:09**
